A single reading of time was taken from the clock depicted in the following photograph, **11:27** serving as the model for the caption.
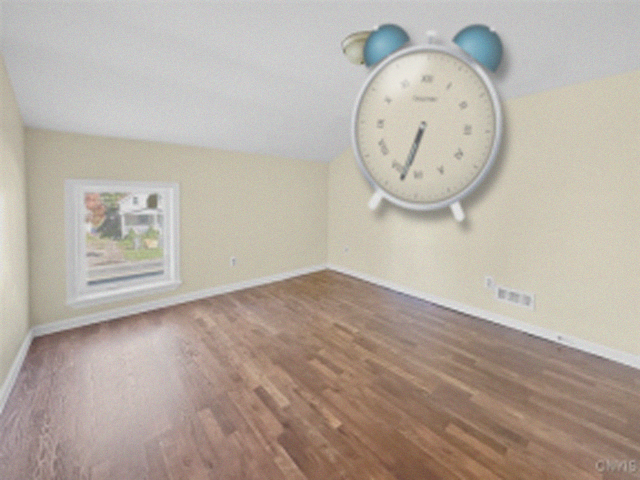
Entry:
**6:33**
